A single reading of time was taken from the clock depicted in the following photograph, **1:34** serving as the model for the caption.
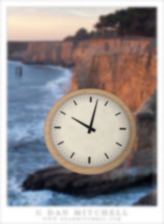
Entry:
**10:02**
